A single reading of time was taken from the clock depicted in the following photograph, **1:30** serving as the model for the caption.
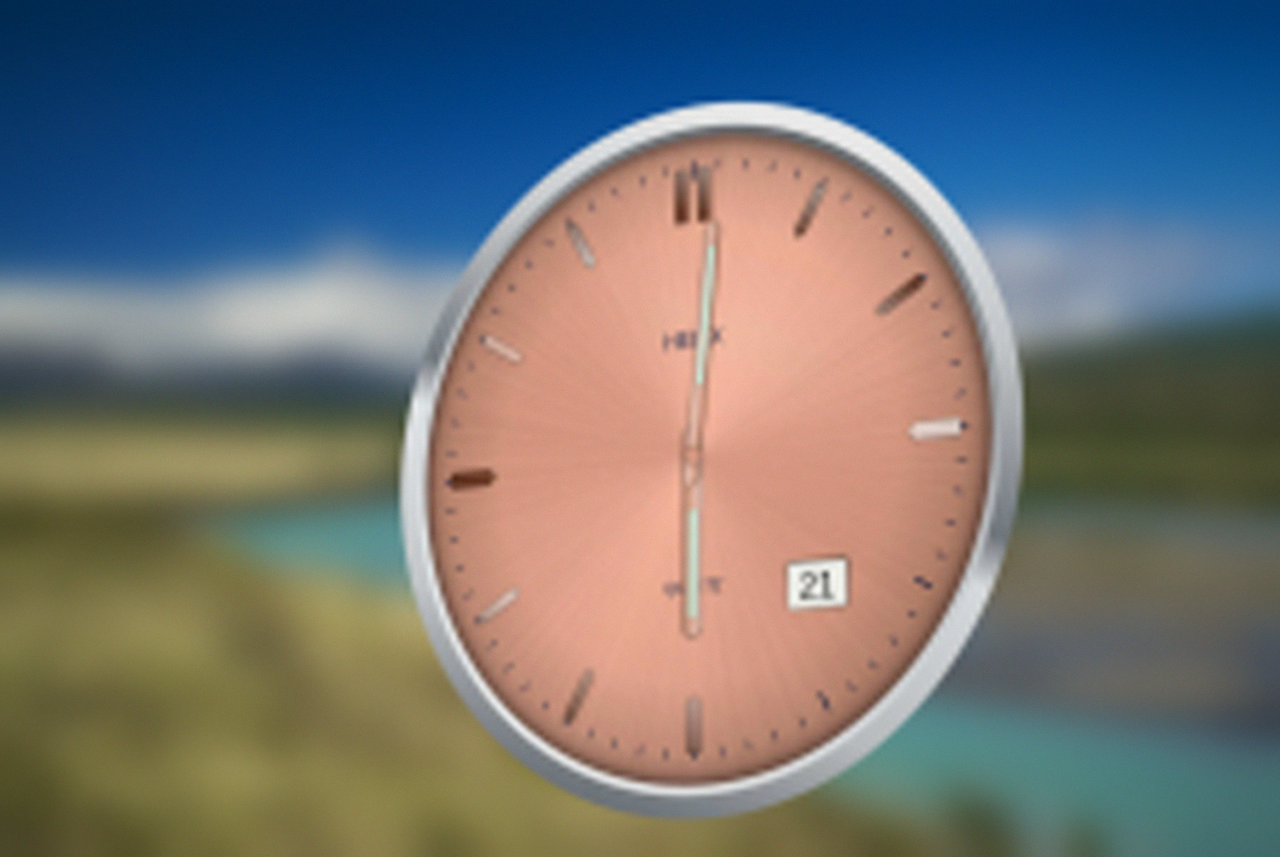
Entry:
**6:01**
